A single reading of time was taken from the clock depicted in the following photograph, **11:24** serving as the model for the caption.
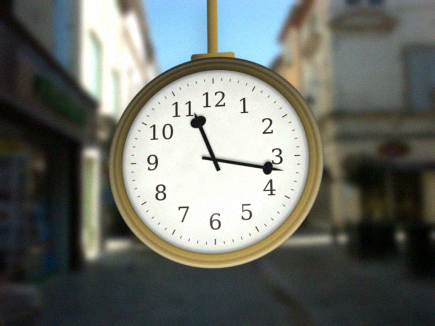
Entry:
**11:17**
